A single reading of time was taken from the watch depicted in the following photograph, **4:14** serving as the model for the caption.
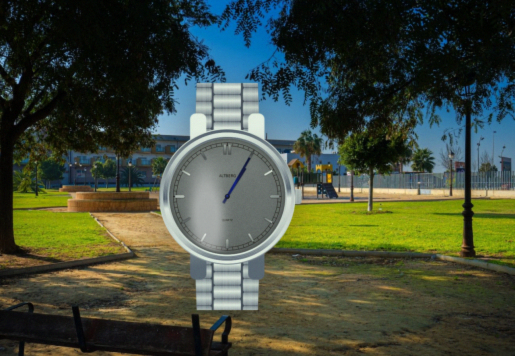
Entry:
**1:05**
